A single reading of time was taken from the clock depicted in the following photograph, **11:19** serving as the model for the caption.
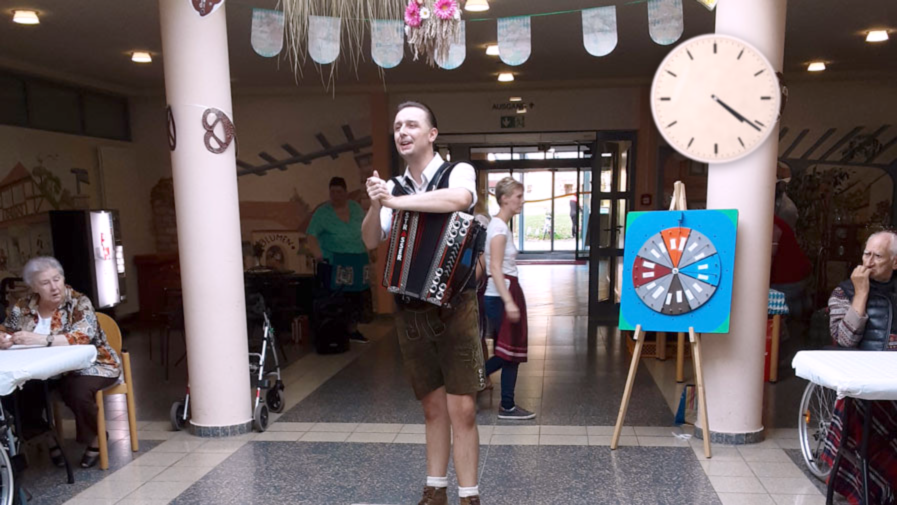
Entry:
**4:21**
